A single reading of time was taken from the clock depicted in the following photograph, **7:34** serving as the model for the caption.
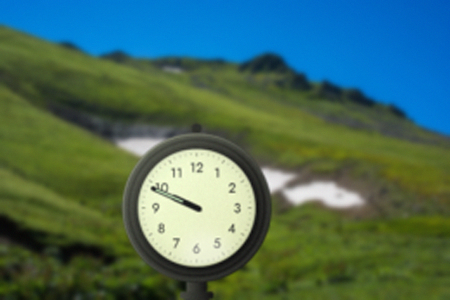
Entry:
**9:49**
